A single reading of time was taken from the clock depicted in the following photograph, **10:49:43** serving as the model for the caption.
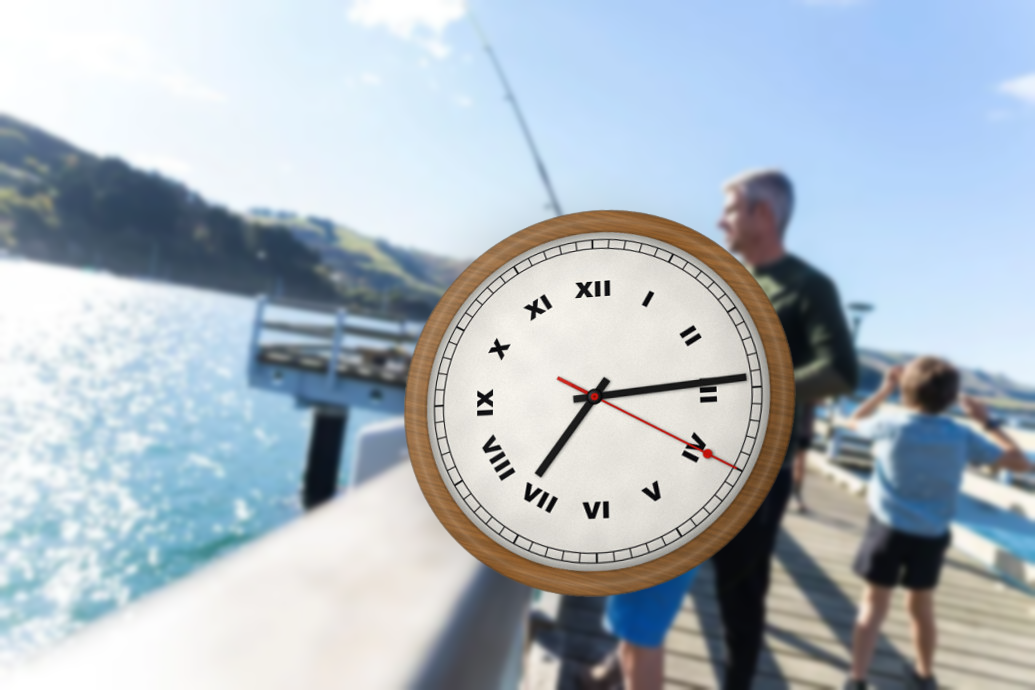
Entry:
**7:14:20**
